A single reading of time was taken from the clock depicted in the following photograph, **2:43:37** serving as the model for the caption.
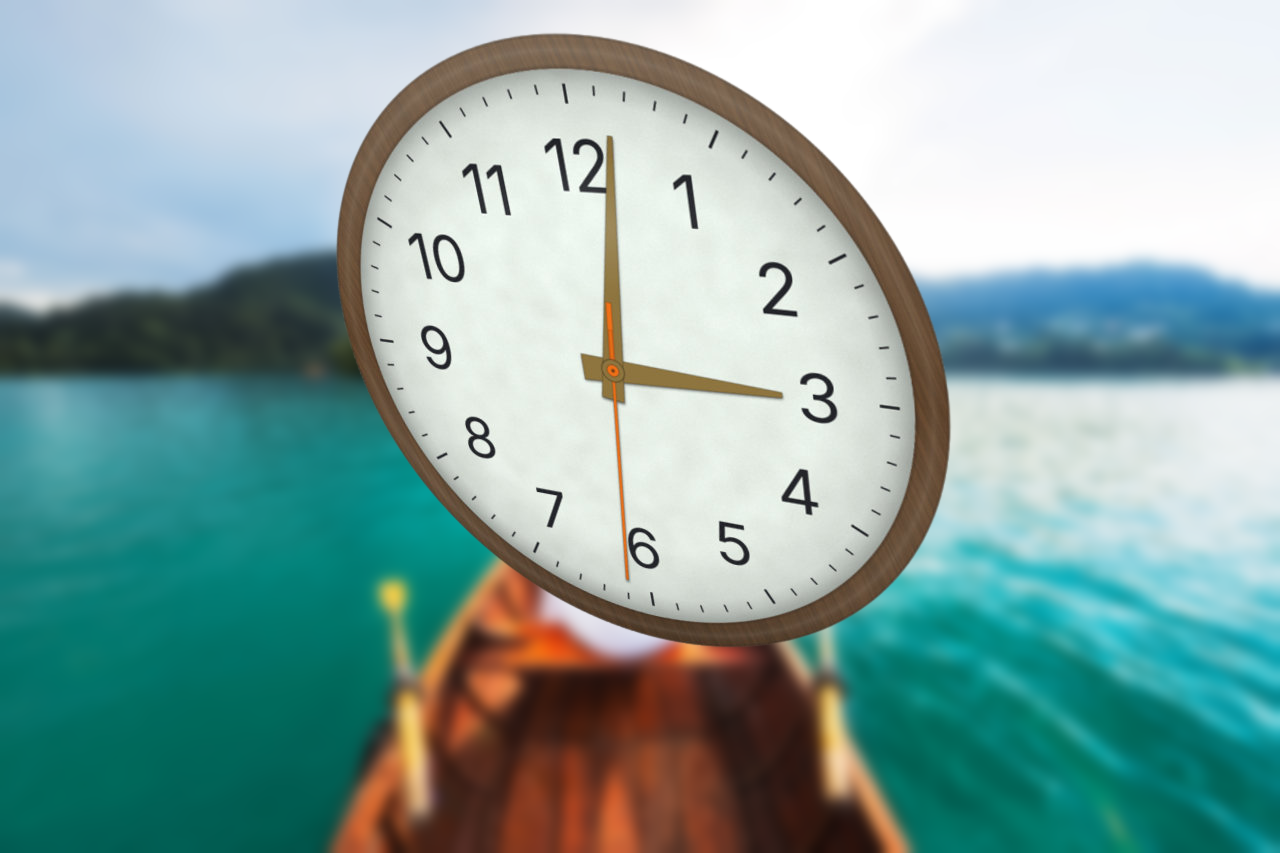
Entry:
**3:01:31**
